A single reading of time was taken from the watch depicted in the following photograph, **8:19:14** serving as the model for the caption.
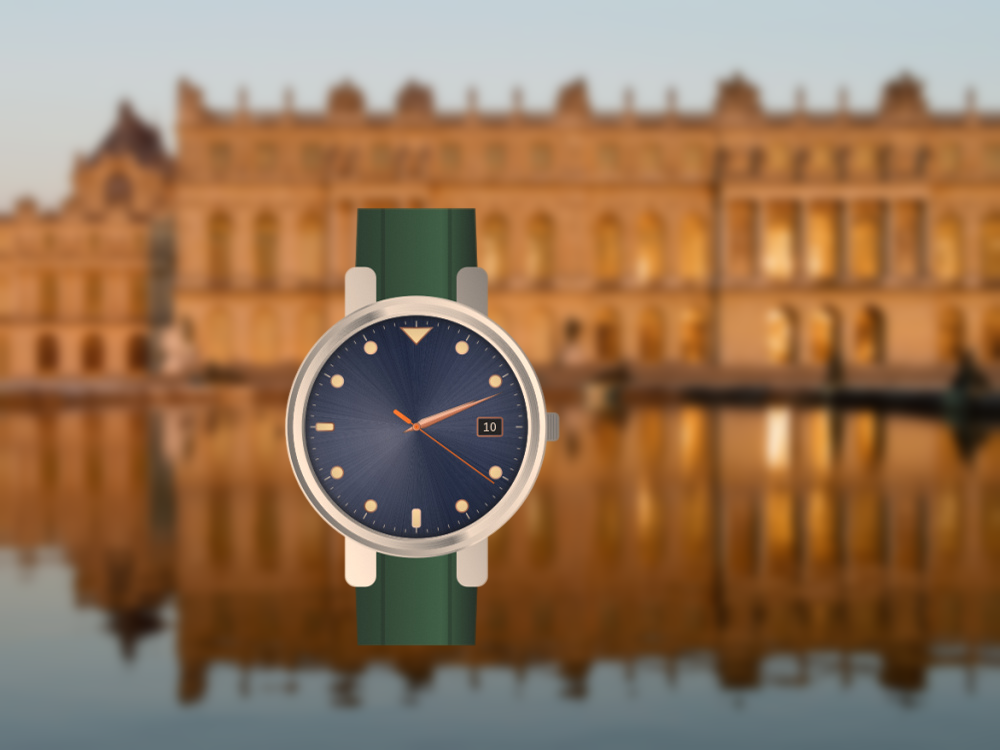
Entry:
**2:11:21**
